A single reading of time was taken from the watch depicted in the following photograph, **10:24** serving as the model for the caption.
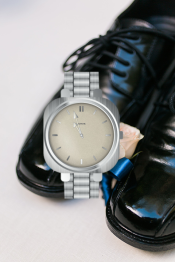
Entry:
**10:57**
